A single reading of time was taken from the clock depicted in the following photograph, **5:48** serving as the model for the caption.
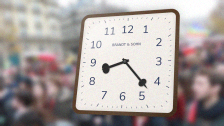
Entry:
**8:23**
